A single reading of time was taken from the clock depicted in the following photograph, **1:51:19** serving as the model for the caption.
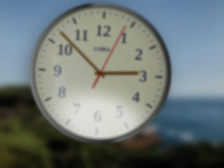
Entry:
**2:52:04**
